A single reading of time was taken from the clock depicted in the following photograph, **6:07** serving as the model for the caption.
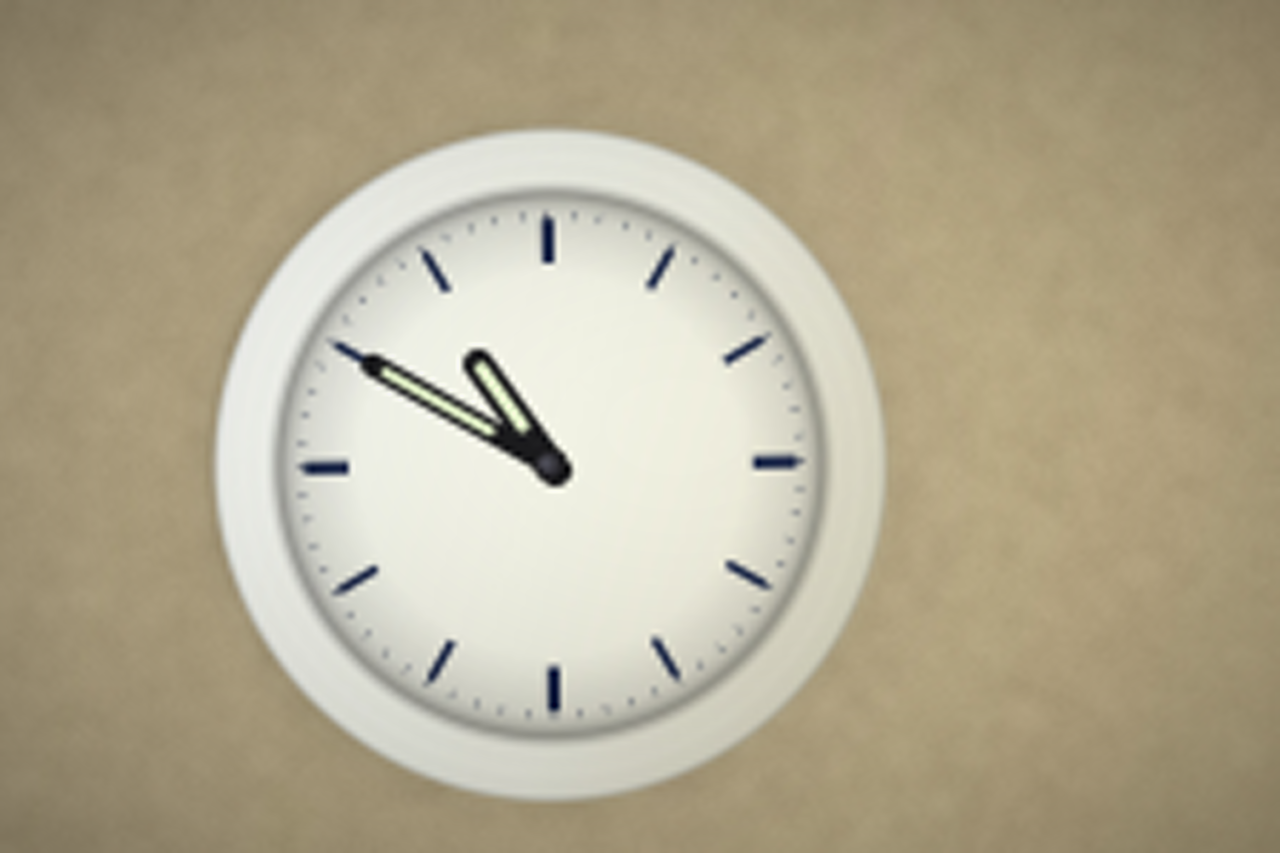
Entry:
**10:50**
